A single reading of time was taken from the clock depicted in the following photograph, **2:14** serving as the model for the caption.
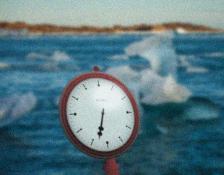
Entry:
**6:33**
